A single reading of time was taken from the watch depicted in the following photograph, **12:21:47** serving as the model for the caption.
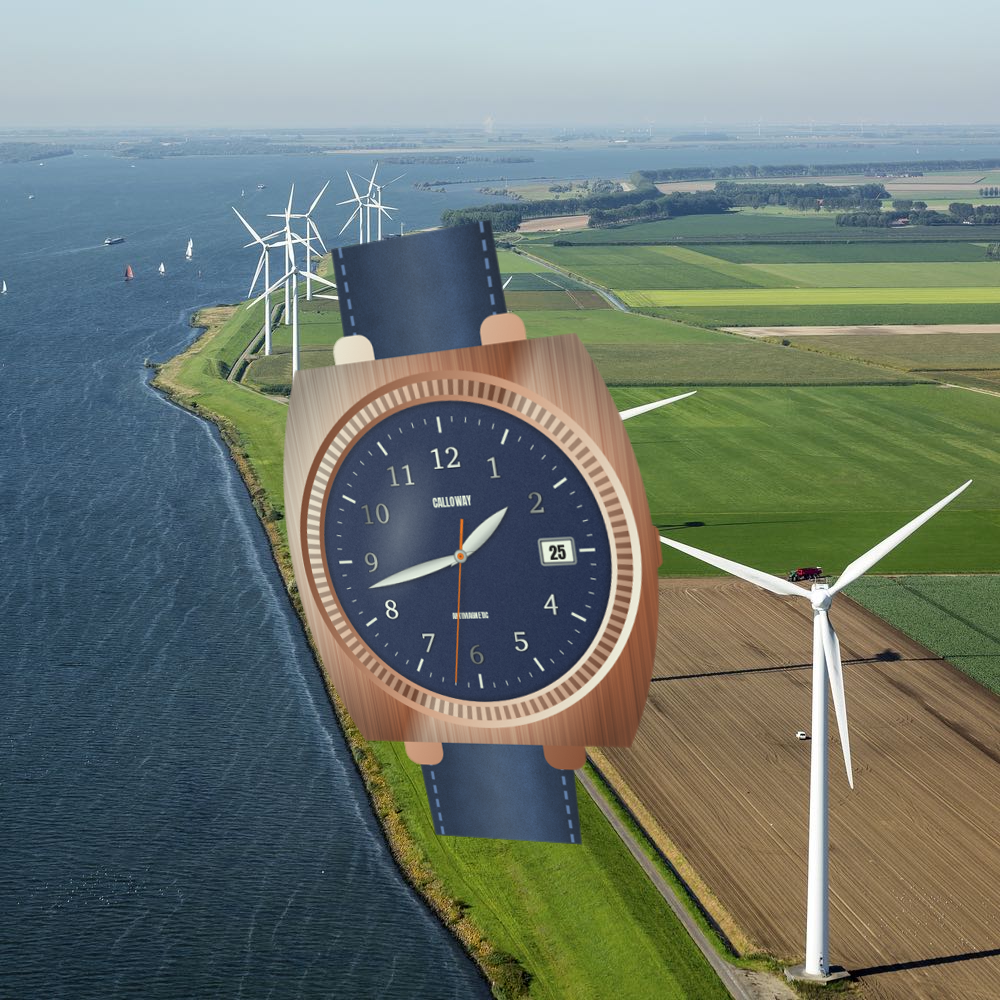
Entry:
**1:42:32**
